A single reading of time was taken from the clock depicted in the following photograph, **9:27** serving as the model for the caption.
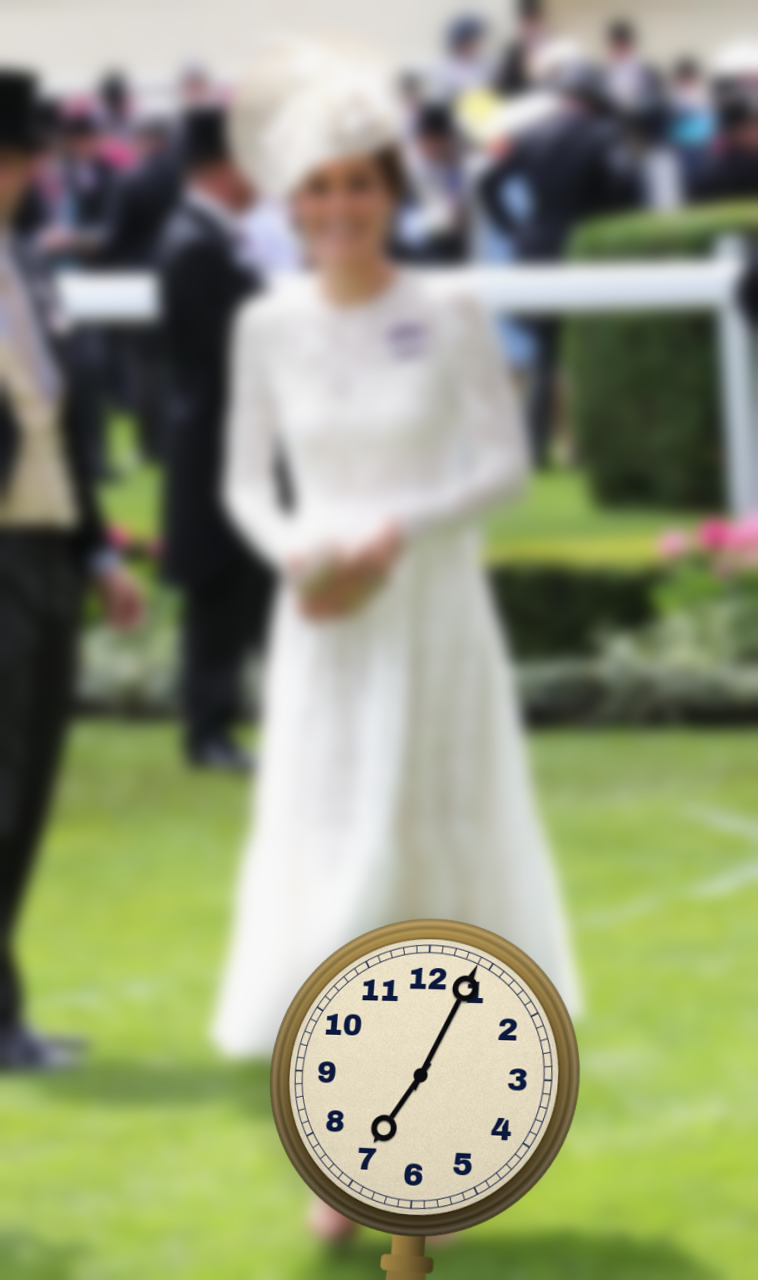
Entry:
**7:04**
